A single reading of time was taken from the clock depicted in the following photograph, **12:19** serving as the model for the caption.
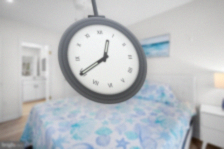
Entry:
**12:40**
